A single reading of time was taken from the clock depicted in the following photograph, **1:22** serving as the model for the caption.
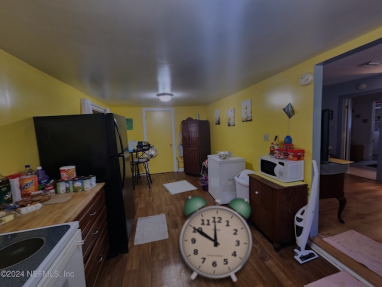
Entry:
**11:50**
